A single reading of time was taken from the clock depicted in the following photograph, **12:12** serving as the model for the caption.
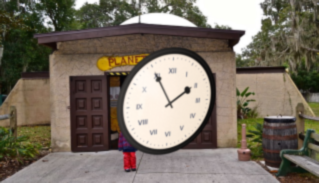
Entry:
**1:55**
